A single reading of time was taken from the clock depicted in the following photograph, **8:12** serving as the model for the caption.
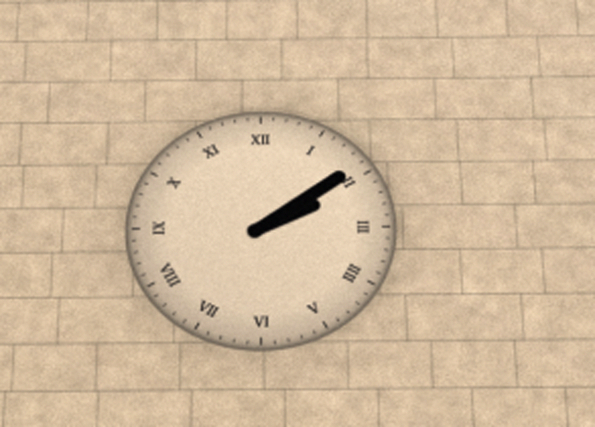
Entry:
**2:09**
